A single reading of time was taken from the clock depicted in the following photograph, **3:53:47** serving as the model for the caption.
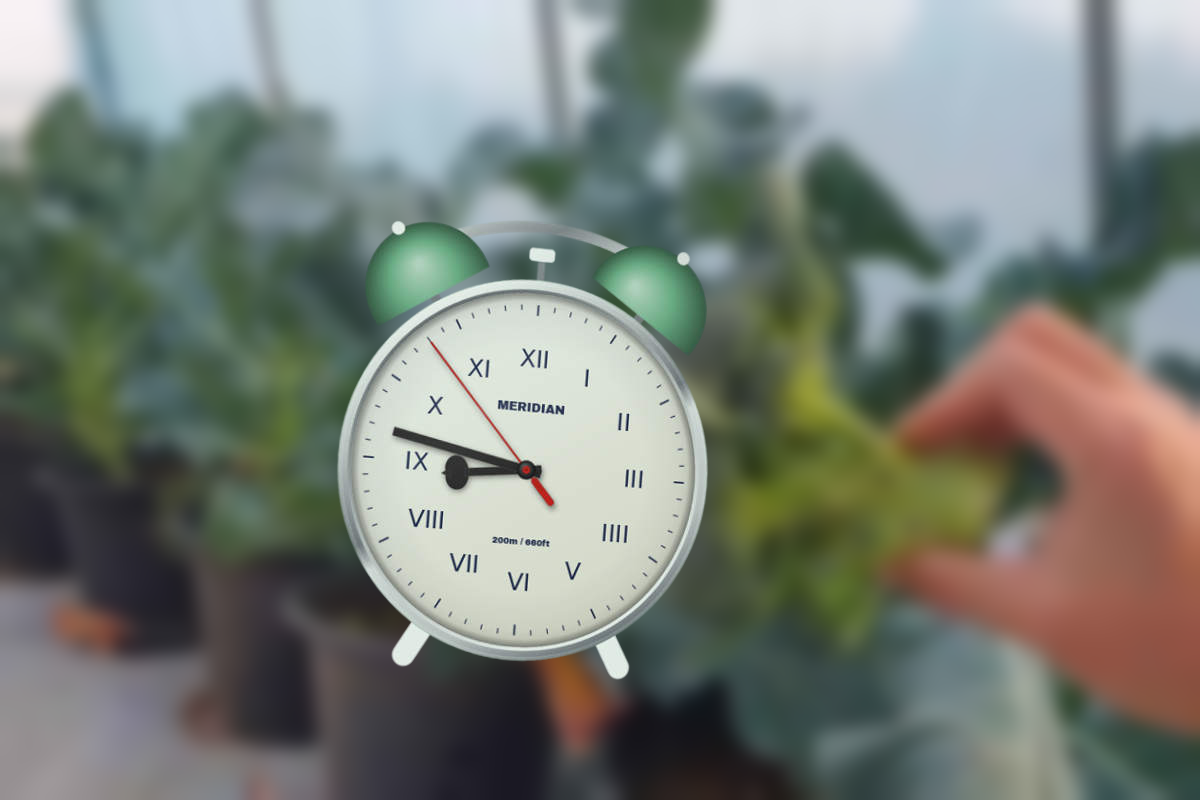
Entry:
**8:46:53**
